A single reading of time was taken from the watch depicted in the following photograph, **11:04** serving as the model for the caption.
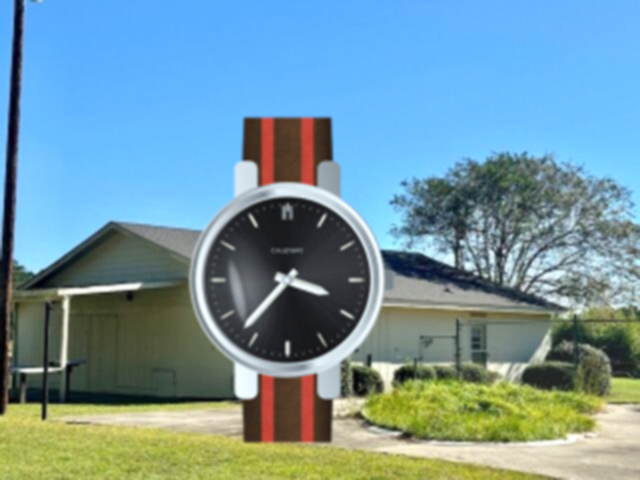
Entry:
**3:37**
